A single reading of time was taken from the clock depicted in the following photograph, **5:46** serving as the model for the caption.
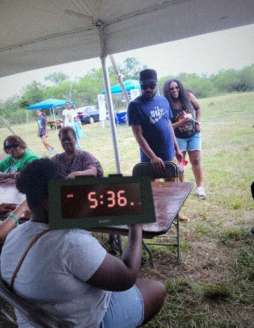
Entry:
**5:36**
